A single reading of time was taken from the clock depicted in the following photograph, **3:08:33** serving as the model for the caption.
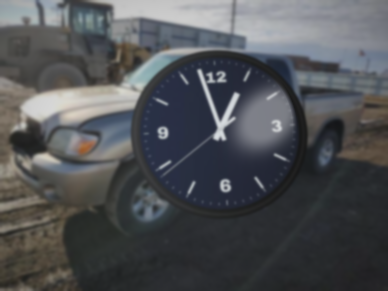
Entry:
**12:57:39**
